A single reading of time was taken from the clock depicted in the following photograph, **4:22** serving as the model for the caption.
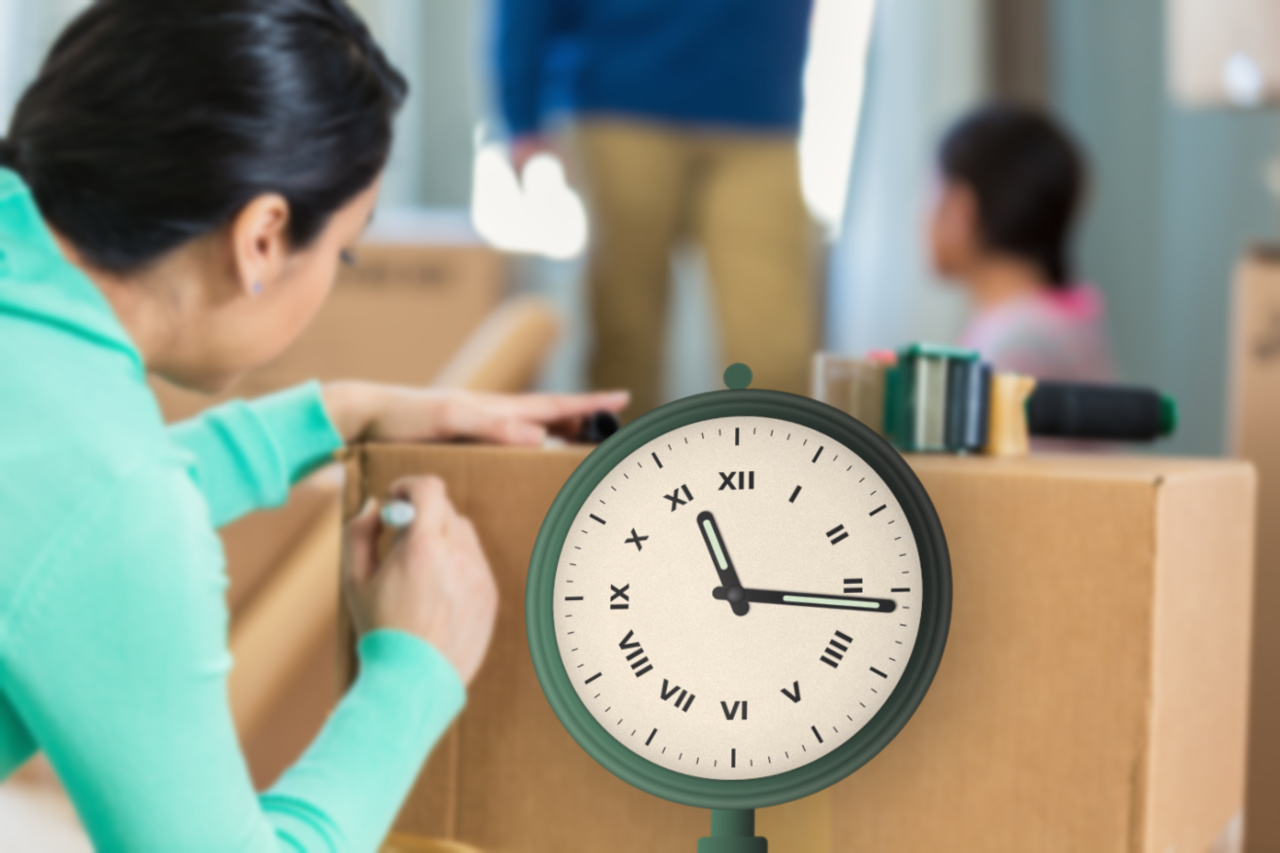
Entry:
**11:16**
